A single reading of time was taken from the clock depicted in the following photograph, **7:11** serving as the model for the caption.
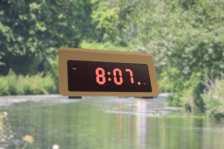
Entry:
**8:07**
